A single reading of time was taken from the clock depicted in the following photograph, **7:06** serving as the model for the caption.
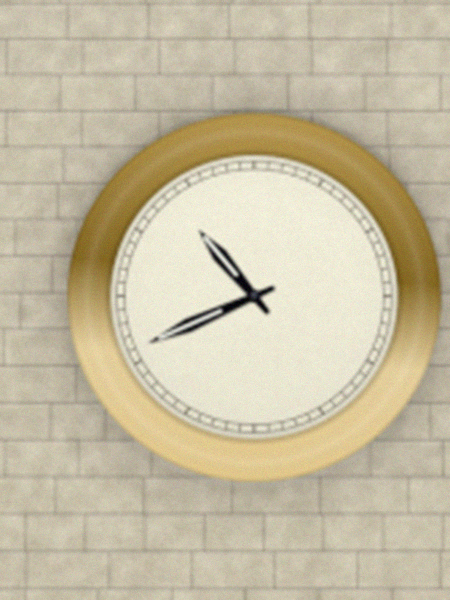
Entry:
**10:41**
